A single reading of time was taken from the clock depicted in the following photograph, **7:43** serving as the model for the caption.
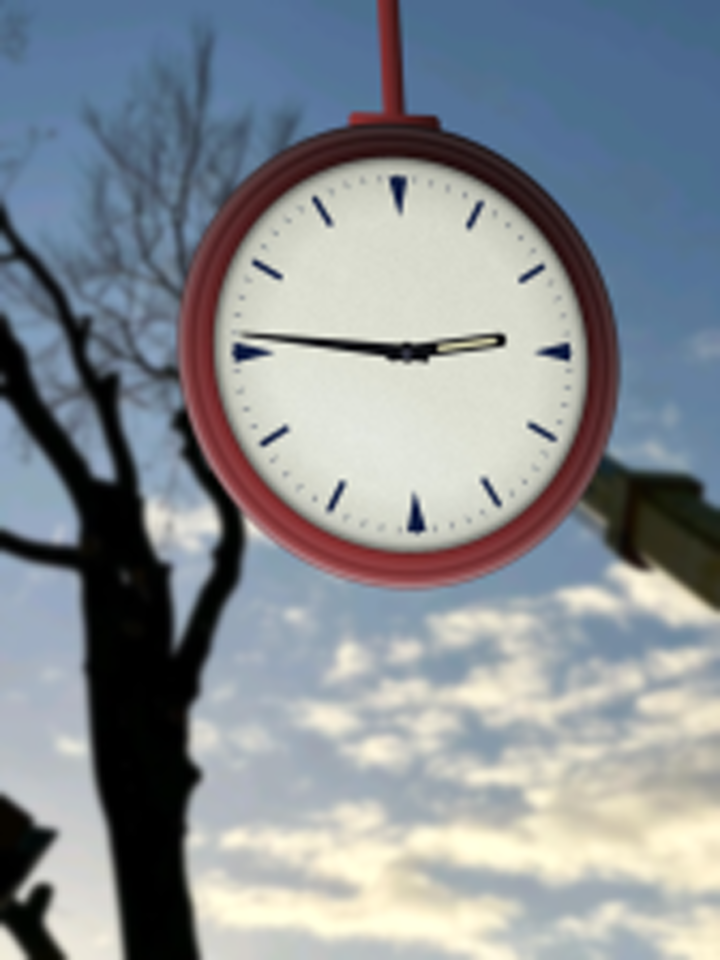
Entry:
**2:46**
